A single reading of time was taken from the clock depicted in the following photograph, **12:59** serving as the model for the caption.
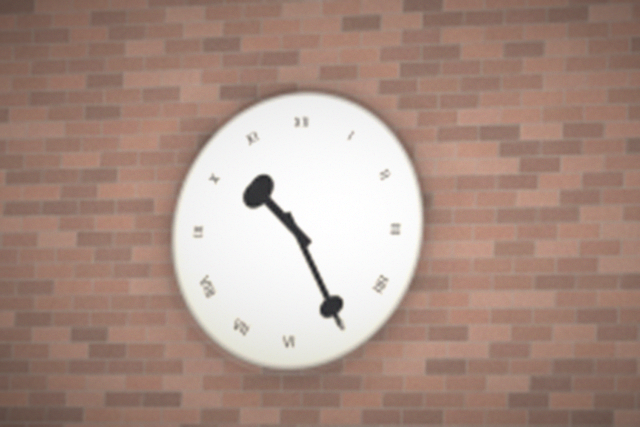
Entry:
**10:25**
